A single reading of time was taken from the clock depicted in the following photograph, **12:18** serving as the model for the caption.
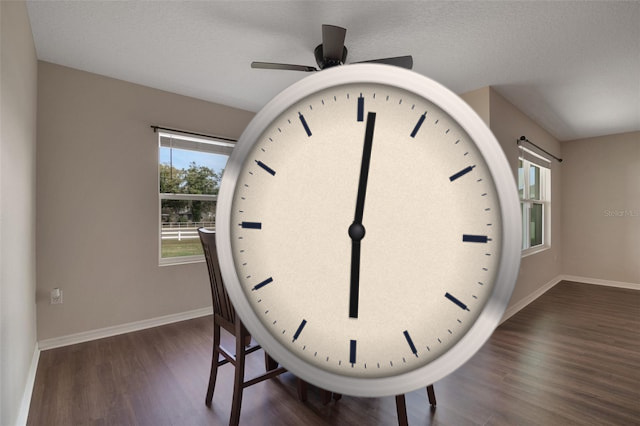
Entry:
**6:01**
